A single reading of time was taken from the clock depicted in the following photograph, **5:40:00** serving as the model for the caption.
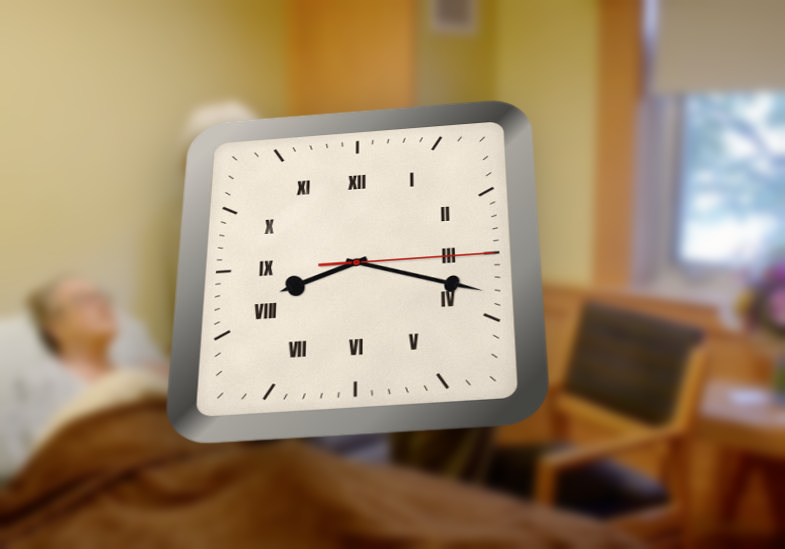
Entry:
**8:18:15**
